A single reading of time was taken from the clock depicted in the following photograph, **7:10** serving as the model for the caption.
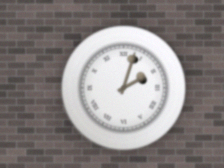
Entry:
**2:03**
